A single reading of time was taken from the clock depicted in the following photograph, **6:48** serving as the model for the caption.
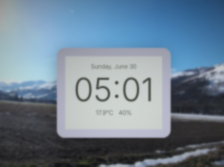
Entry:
**5:01**
